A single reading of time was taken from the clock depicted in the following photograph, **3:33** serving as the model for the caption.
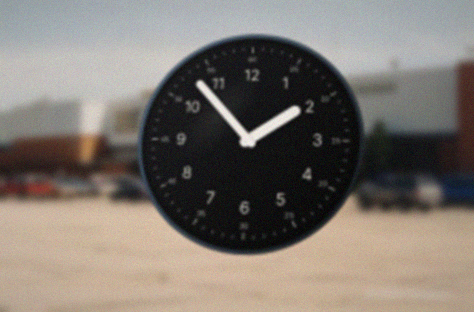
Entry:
**1:53**
